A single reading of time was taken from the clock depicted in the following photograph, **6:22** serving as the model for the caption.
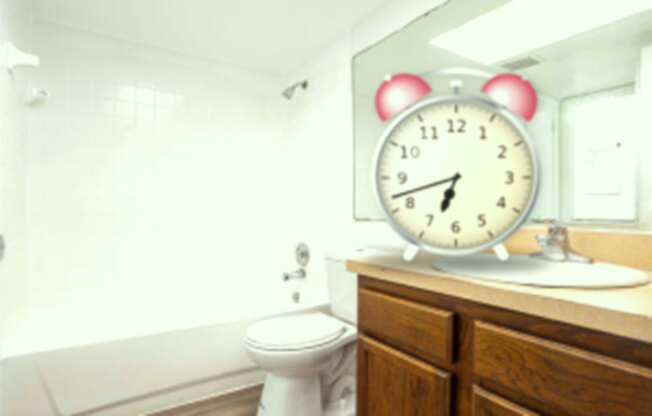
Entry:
**6:42**
